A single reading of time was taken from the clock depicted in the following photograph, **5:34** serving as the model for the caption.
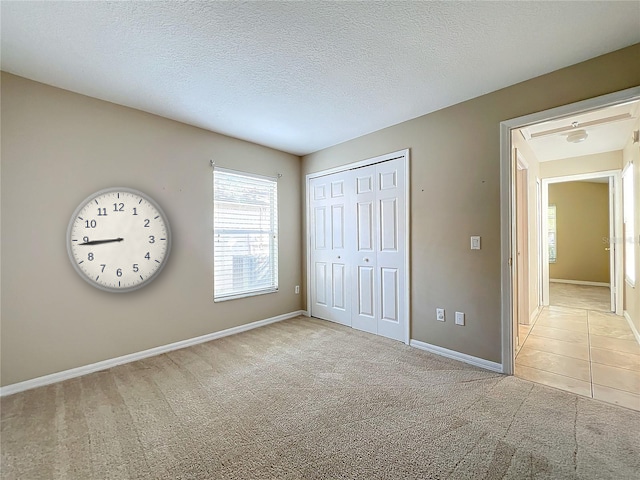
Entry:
**8:44**
